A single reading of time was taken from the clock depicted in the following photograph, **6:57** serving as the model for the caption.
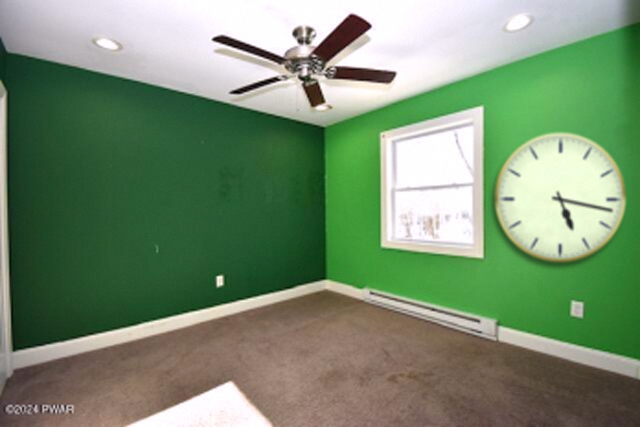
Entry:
**5:17**
